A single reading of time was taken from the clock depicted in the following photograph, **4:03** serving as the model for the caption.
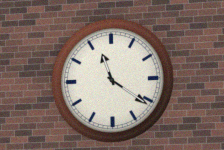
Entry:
**11:21**
